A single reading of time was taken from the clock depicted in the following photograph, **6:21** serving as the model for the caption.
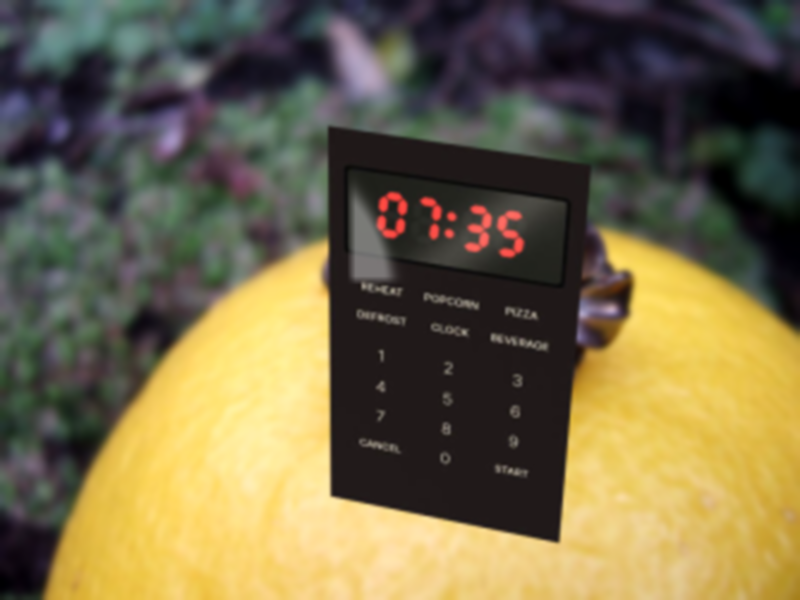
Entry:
**7:35**
